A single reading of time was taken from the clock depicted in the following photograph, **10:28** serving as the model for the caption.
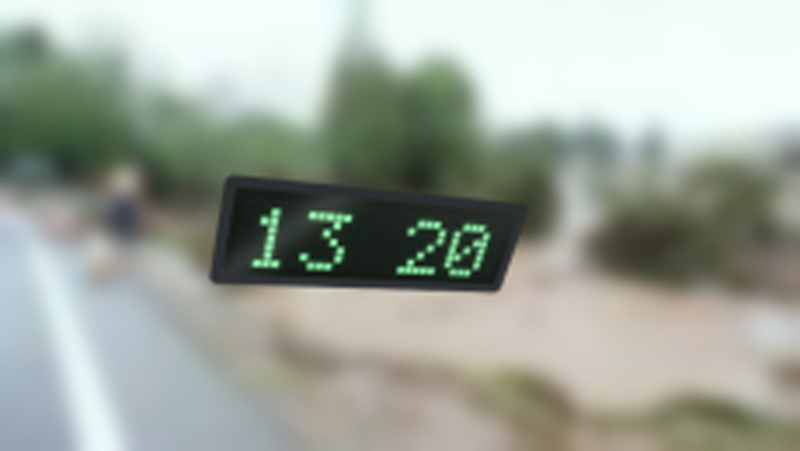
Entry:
**13:20**
